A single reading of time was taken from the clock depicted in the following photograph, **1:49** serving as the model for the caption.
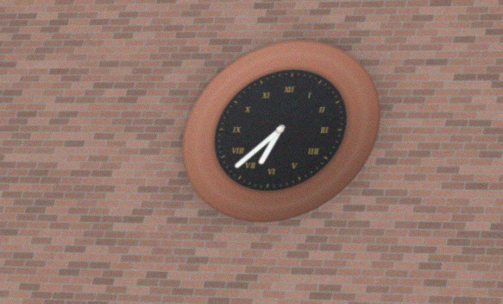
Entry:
**6:37**
